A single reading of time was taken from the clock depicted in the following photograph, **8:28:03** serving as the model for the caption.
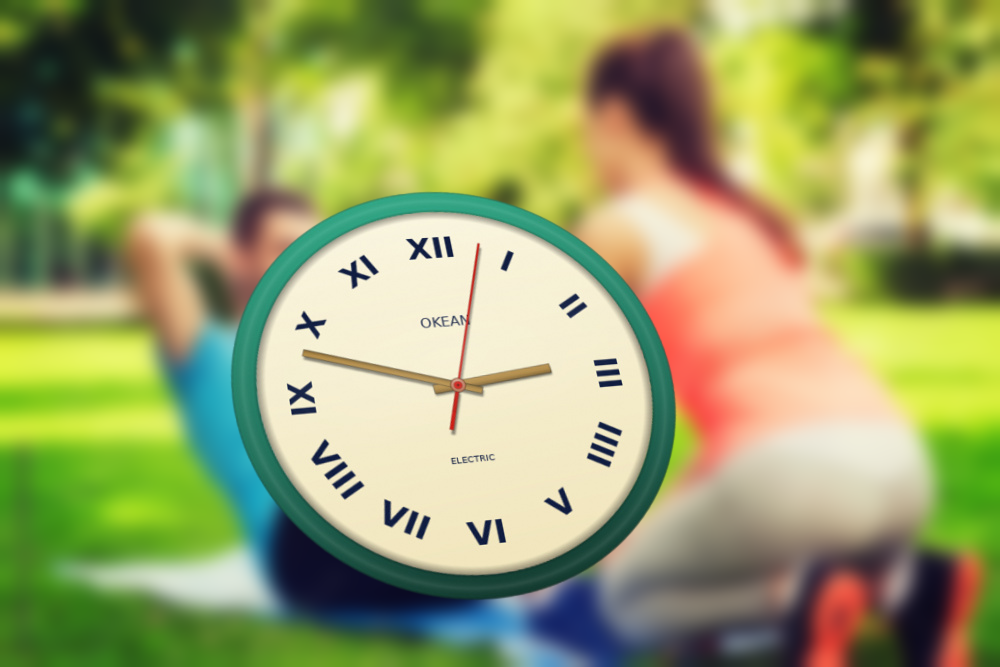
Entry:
**2:48:03**
